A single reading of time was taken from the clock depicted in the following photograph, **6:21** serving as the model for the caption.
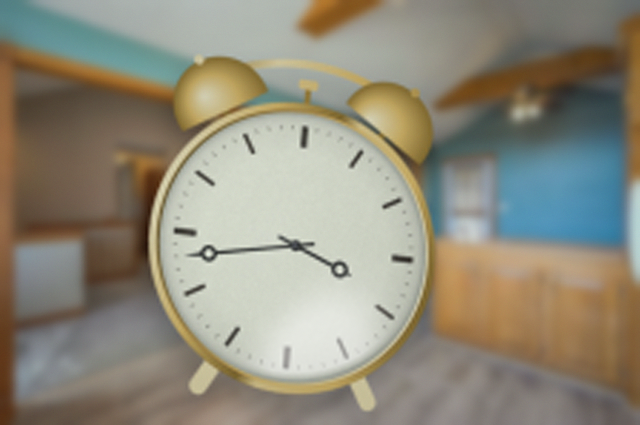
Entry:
**3:43**
